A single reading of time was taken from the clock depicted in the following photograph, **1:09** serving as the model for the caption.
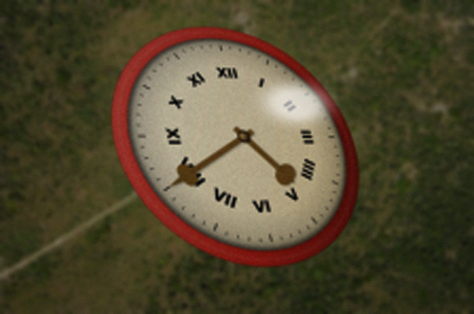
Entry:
**4:40**
